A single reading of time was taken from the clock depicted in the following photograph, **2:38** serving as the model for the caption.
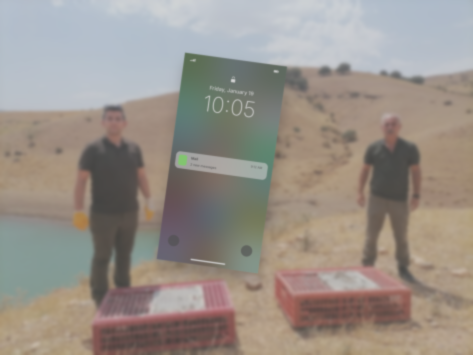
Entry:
**10:05**
